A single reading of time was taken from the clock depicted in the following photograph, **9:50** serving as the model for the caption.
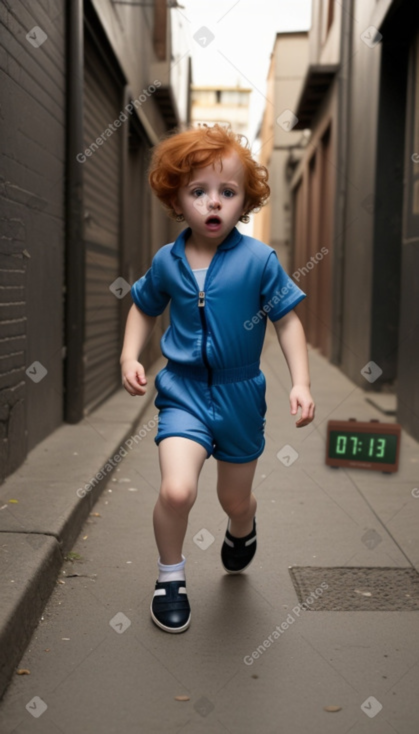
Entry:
**7:13**
